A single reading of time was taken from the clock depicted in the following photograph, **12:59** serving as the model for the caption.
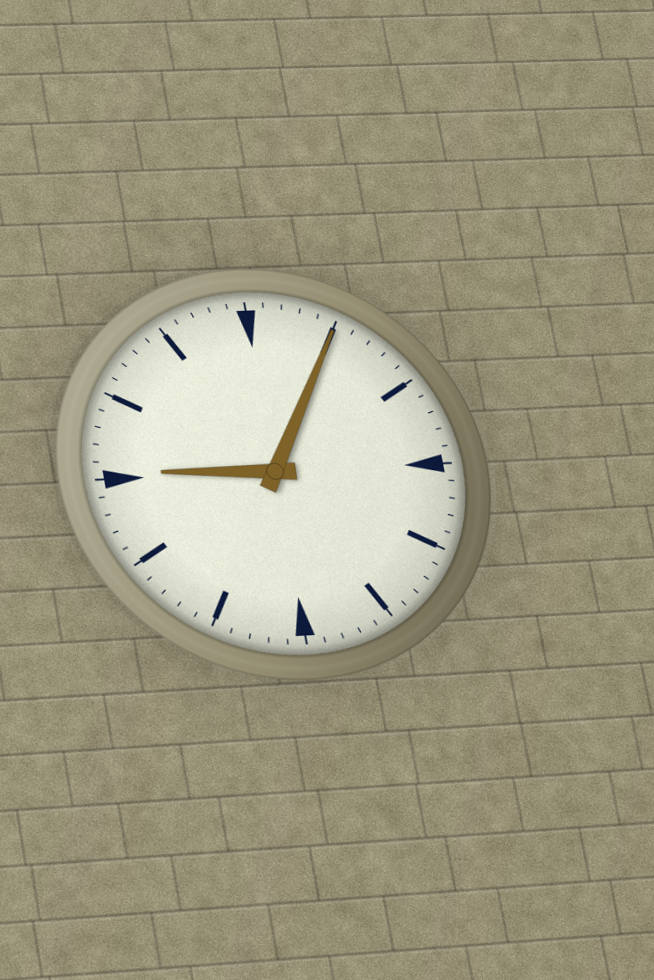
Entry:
**9:05**
